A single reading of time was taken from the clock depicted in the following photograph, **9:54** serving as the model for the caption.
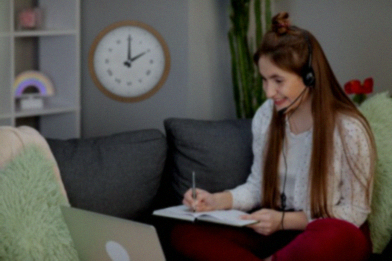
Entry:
**2:00**
